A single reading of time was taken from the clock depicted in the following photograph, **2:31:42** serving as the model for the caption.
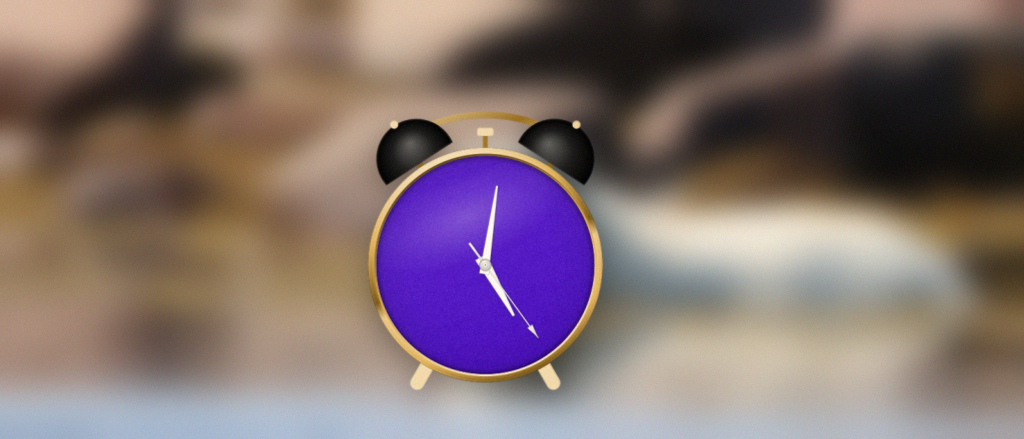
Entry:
**5:01:24**
